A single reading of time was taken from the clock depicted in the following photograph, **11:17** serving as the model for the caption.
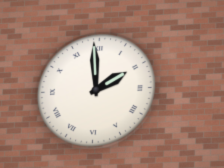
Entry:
**1:59**
